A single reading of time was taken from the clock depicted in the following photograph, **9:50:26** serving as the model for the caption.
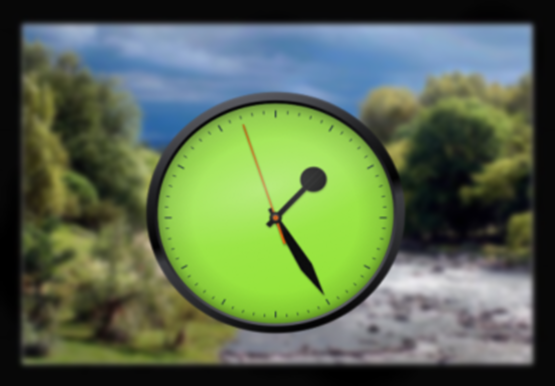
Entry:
**1:24:57**
